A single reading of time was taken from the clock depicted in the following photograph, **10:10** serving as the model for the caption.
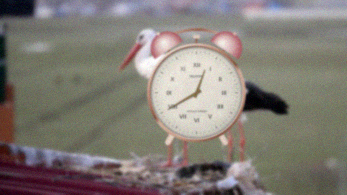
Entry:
**12:40**
